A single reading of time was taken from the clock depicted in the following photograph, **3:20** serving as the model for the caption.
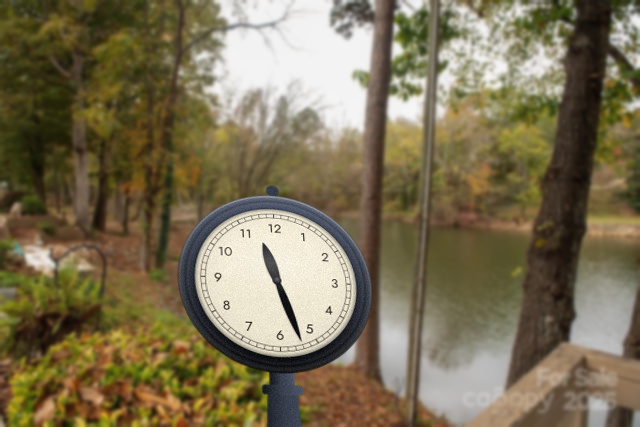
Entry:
**11:27**
